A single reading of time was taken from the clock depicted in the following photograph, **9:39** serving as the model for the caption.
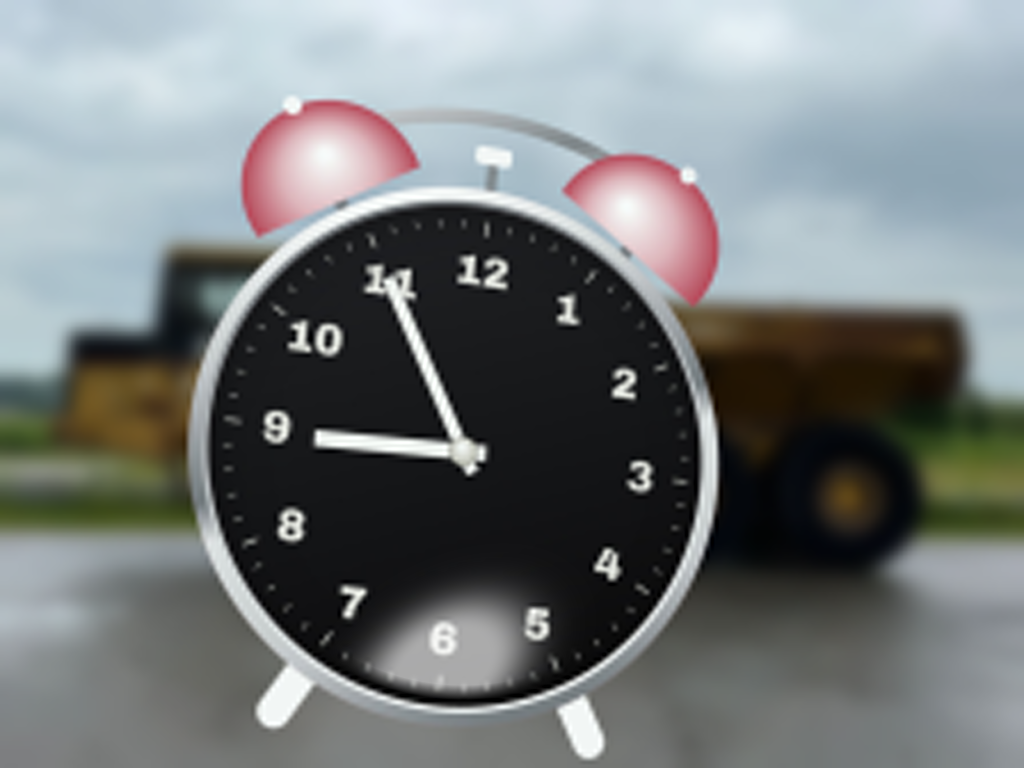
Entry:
**8:55**
